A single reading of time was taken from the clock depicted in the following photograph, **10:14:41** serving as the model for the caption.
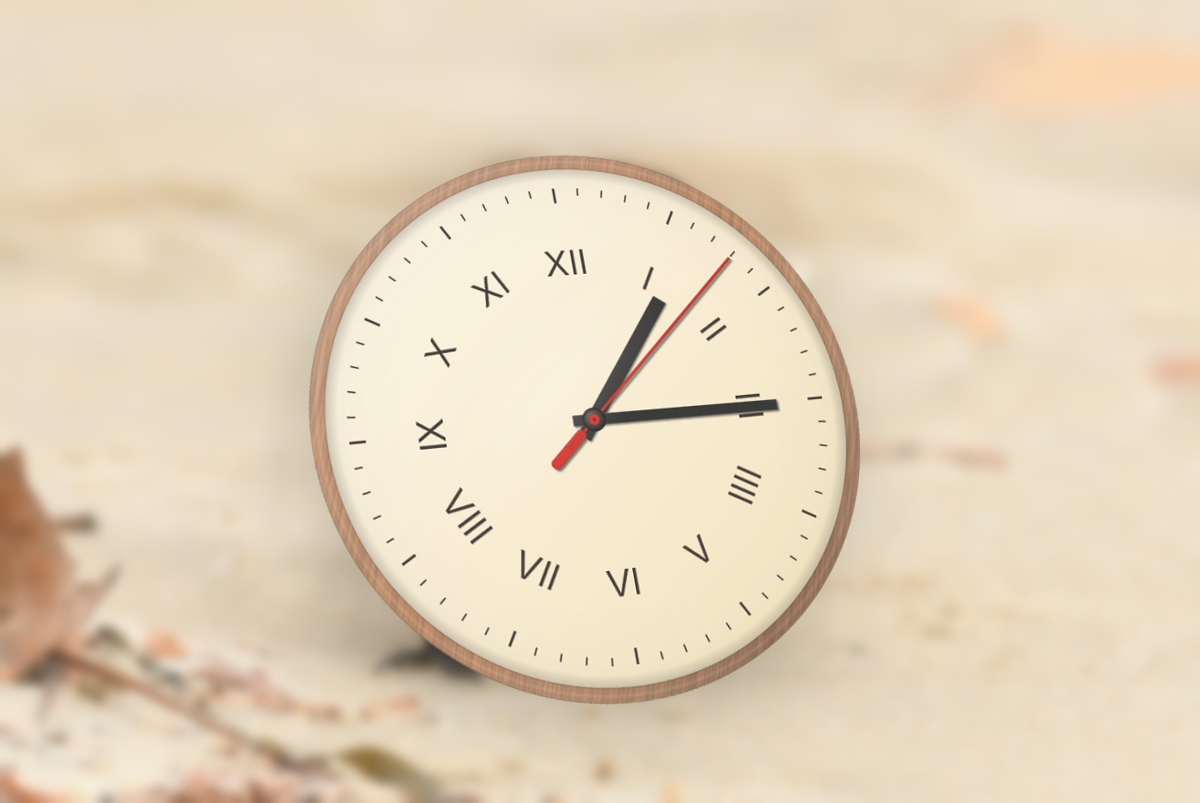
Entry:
**1:15:08**
